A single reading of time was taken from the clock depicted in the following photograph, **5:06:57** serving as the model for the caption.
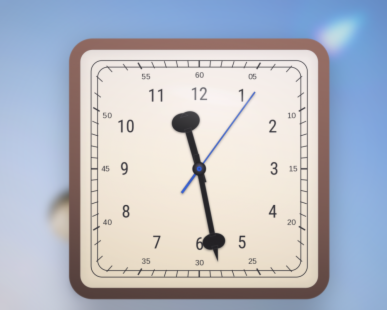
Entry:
**11:28:06**
